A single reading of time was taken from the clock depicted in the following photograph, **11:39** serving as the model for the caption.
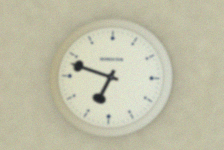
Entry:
**6:48**
